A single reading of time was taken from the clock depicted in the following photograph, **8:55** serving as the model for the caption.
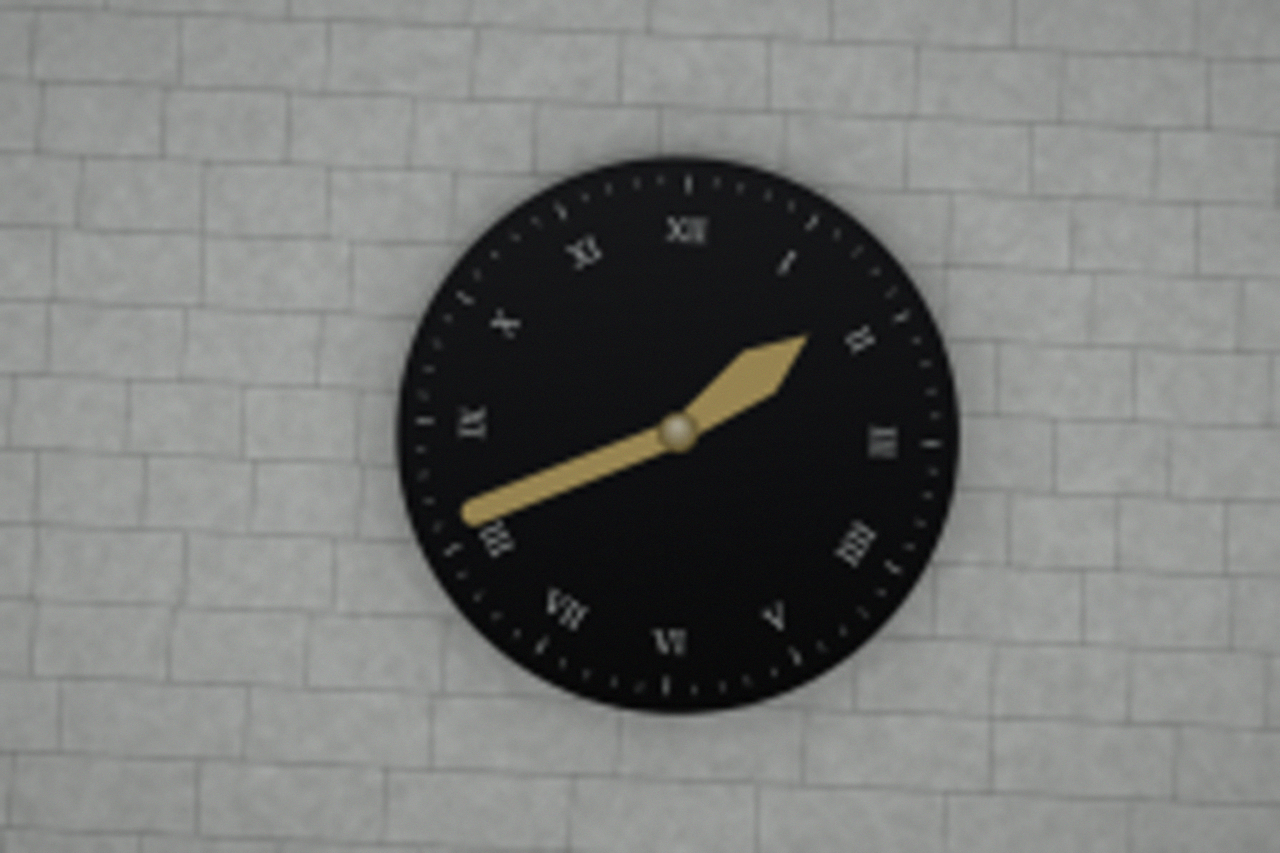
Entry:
**1:41**
